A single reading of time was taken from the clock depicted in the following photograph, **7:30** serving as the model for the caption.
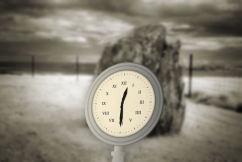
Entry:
**12:30**
